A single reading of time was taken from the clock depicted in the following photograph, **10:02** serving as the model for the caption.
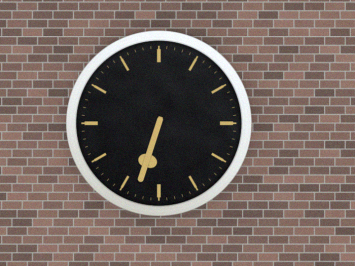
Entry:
**6:33**
